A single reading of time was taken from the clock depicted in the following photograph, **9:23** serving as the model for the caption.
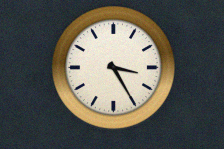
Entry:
**3:25**
